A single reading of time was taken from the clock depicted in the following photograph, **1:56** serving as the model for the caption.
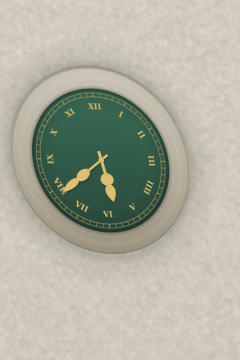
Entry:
**5:39**
